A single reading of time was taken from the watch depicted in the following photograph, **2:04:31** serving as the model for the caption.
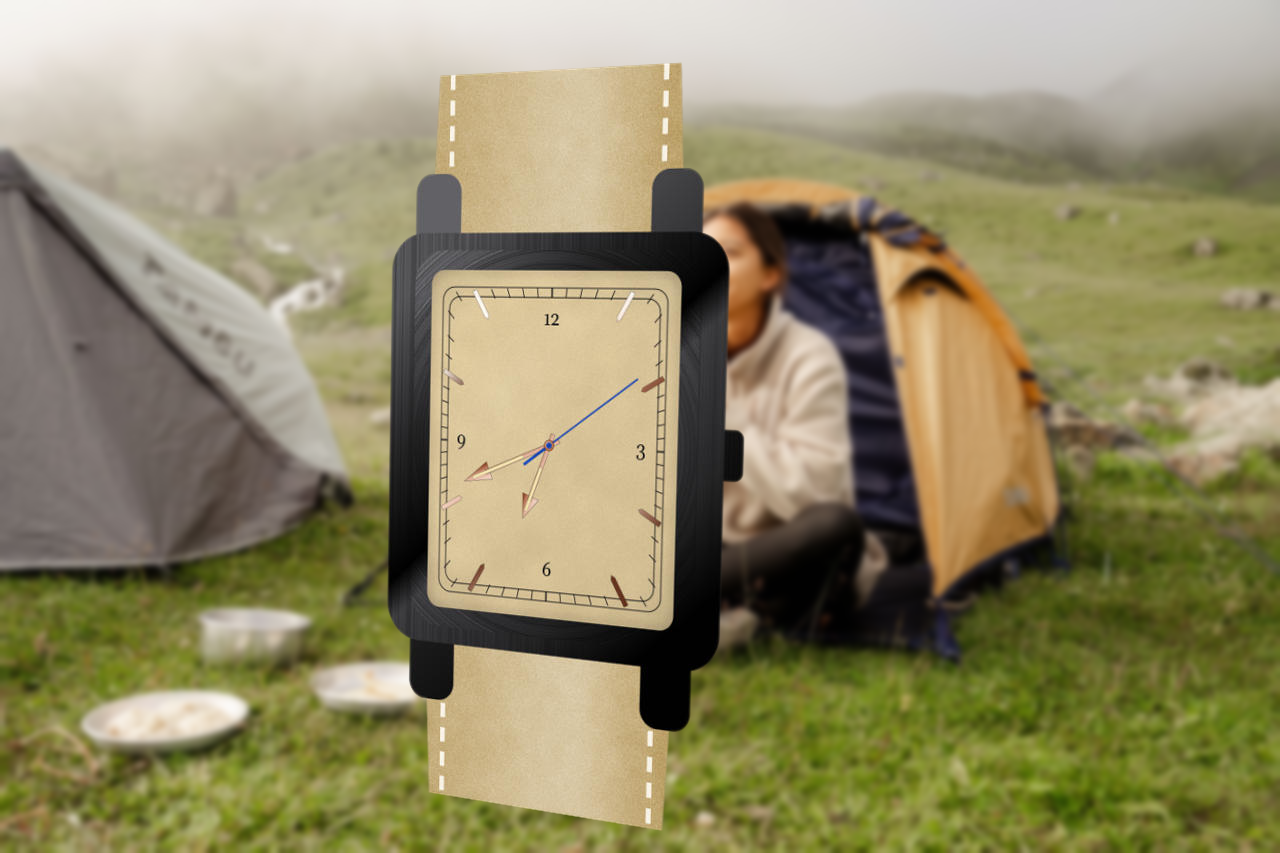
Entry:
**6:41:09**
